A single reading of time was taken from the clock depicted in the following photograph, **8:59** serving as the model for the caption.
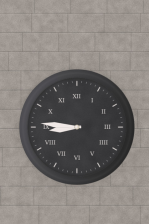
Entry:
**8:46**
